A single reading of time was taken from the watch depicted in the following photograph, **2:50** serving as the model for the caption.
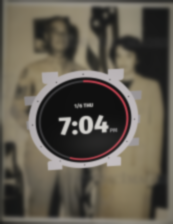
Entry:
**7:04**
